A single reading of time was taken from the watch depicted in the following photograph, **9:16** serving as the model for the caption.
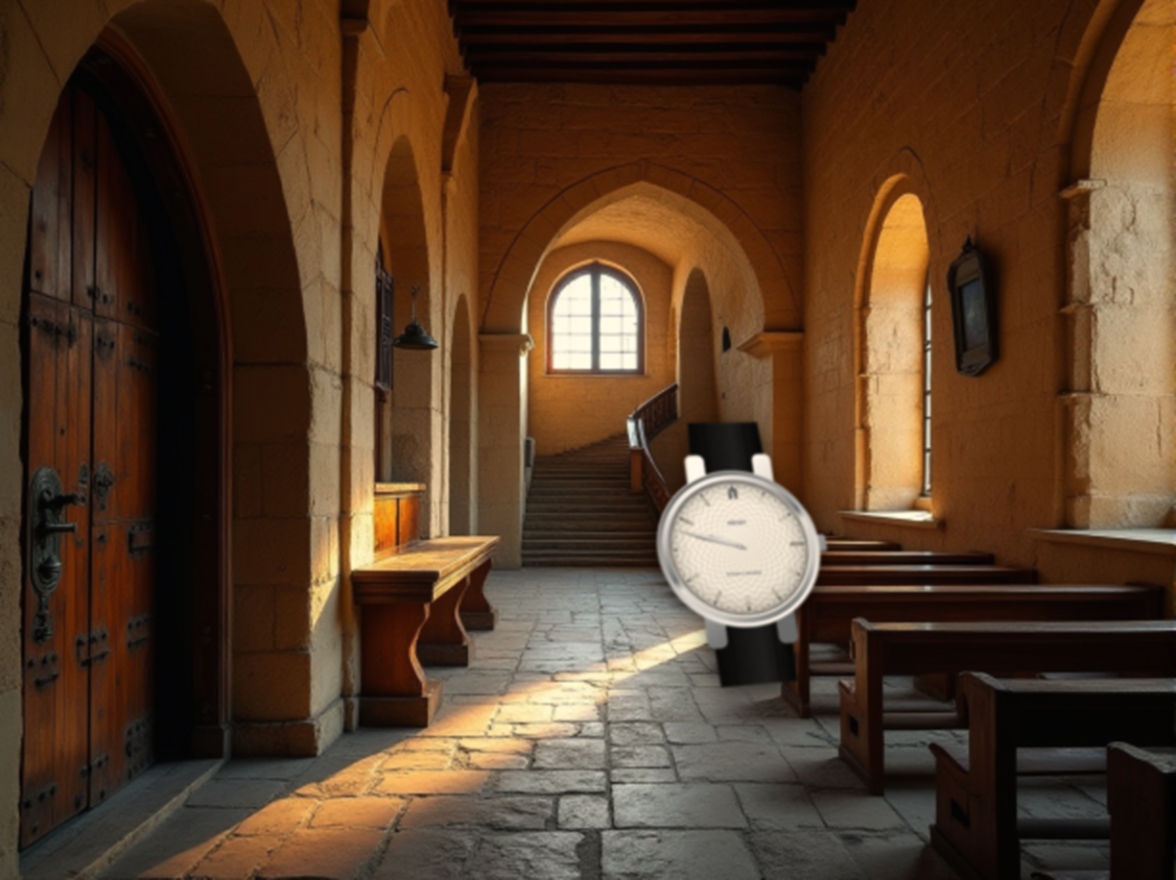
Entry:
**9:48**
